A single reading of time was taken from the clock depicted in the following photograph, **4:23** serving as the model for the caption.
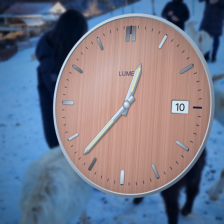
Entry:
**12:37**
